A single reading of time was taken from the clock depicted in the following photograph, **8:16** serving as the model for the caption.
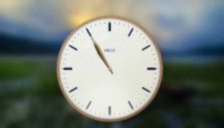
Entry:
**10:55**
